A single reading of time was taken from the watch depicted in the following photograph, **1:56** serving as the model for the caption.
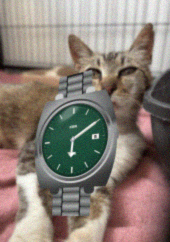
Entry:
**6:10**
